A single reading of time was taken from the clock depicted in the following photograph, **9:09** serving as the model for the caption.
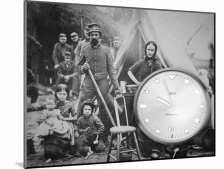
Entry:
**9:57**
